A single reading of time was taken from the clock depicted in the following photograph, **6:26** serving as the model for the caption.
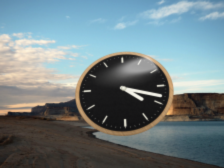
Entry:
**4:18**
